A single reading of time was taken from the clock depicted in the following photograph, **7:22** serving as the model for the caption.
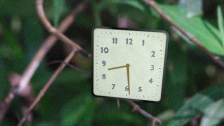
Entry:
**8:29**
